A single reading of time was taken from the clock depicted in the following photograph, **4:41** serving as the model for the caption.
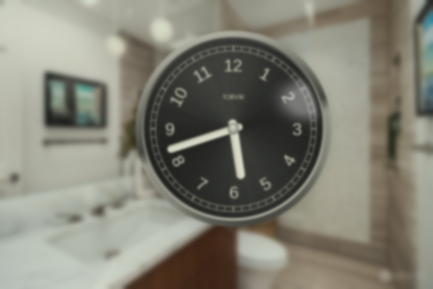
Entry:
**5:42**
